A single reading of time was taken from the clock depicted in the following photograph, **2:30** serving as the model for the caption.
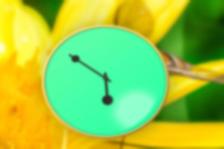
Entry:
**5:51**
